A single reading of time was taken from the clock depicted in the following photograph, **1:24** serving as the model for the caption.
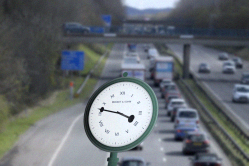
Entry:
**3:47**
